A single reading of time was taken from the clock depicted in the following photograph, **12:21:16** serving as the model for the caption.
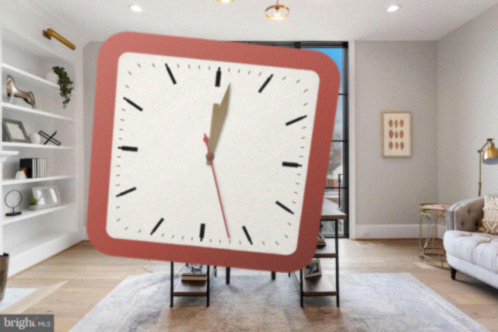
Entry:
**12:01:27**
